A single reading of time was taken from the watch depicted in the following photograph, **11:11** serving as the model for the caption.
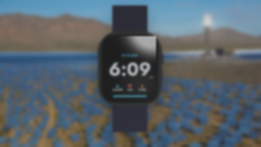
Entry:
**6:09**
